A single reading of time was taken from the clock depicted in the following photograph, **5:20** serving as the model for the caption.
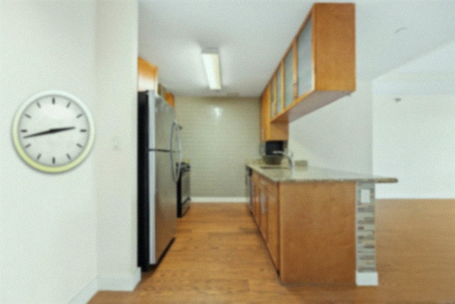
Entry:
**2:43**
